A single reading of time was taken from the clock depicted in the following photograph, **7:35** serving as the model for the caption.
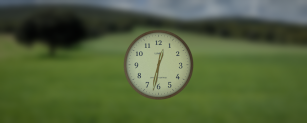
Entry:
**12:32**
